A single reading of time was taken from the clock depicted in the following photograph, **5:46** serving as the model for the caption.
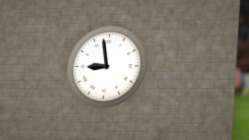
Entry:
**8:58**
